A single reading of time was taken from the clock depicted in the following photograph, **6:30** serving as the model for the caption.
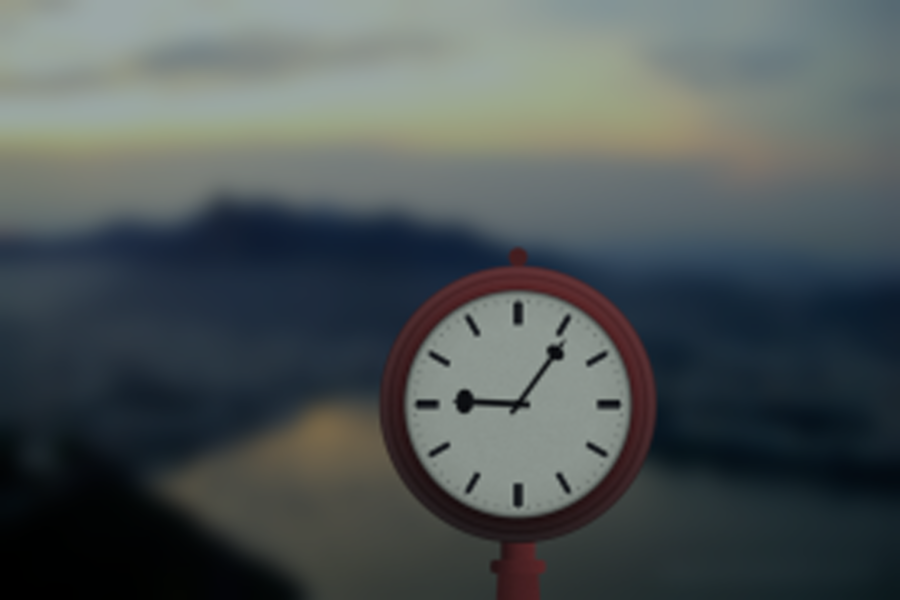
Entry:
**9:06**
